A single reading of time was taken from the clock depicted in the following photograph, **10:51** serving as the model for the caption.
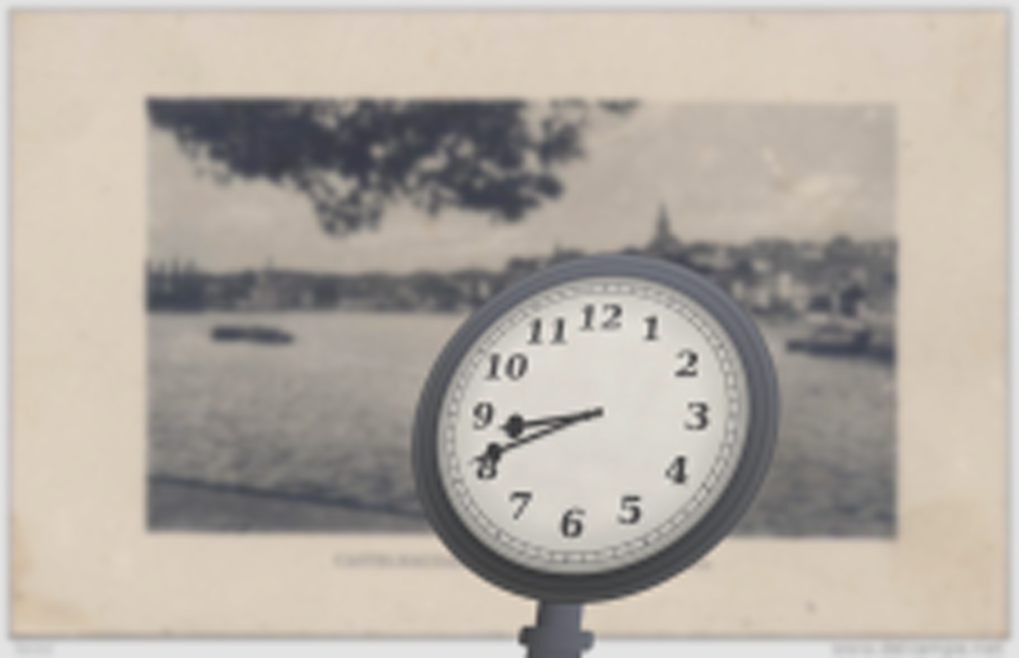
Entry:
**8:41**
